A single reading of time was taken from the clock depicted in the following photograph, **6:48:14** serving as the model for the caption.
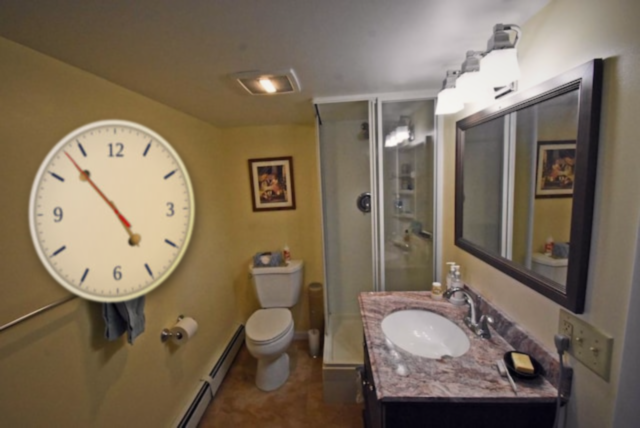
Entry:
**4:52:53**
